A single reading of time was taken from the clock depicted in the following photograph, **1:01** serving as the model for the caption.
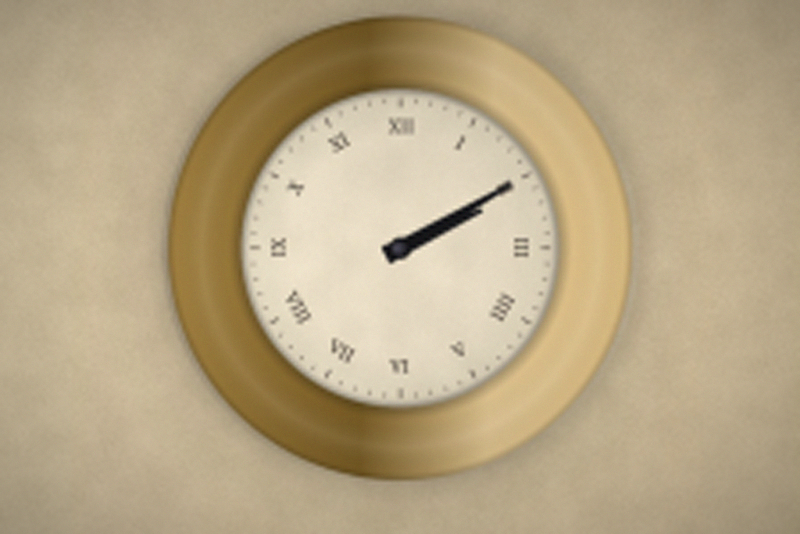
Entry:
**2:10**
